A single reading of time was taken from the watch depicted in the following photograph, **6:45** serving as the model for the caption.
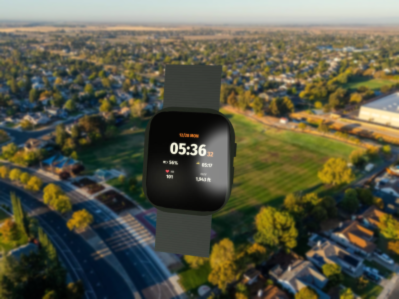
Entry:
**5:36**
